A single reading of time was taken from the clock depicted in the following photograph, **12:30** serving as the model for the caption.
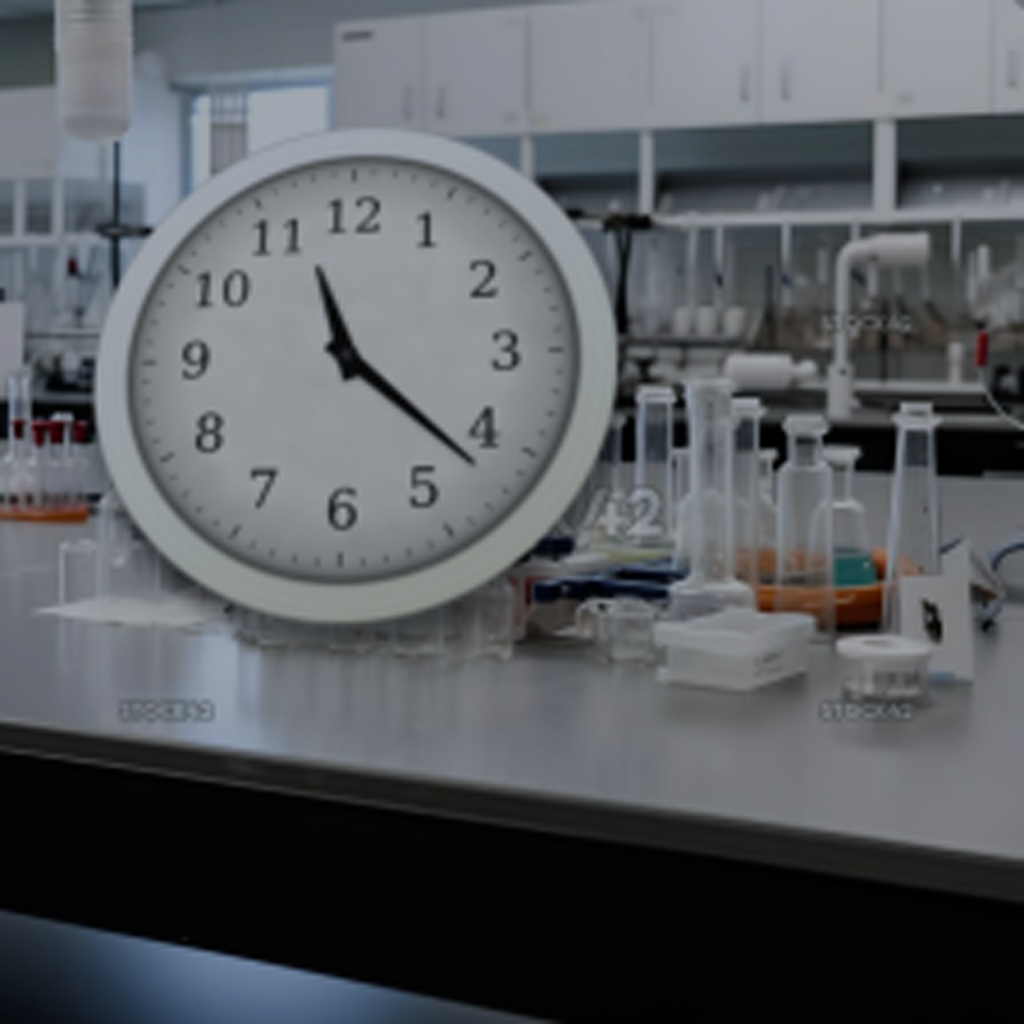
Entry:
**11:22**
